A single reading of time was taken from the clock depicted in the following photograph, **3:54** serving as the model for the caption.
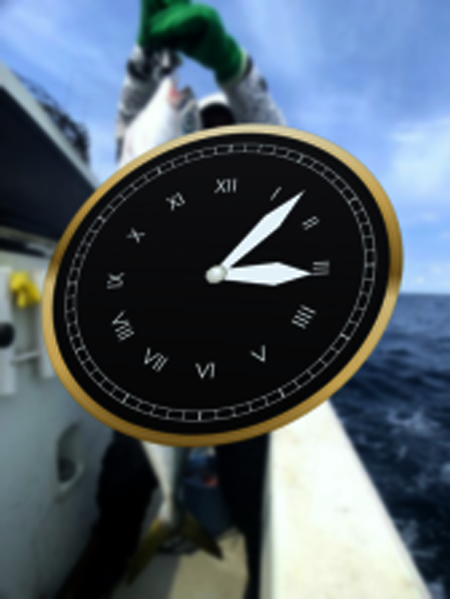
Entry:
**3:07**
